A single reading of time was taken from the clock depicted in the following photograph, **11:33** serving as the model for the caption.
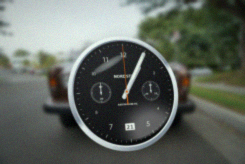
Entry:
**1:05**
